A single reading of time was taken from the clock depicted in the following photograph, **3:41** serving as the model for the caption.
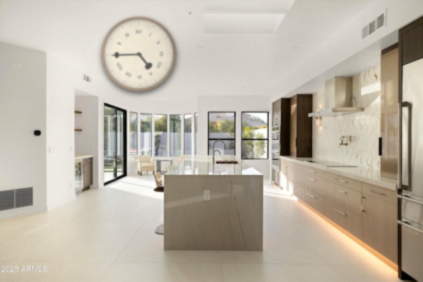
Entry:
**4:45**
